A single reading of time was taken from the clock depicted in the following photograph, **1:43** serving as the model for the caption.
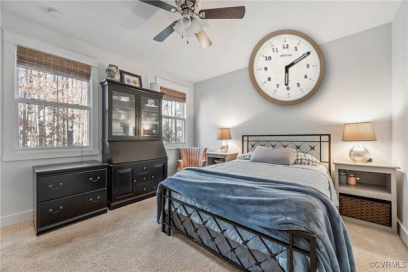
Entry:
**6:10**
